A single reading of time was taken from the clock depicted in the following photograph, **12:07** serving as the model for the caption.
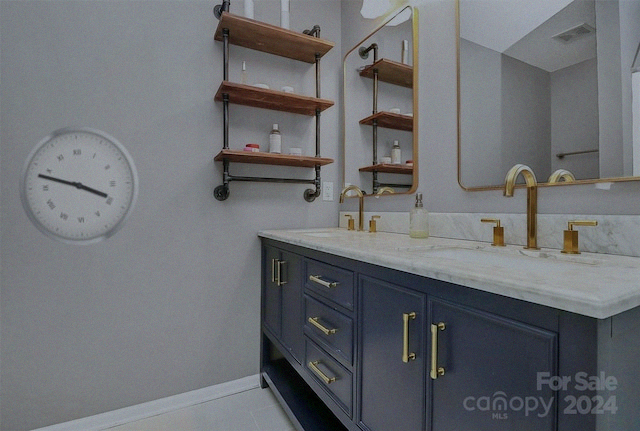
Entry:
**3:48**
